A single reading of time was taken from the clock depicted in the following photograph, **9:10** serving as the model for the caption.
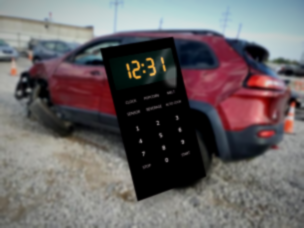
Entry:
**12:31**
